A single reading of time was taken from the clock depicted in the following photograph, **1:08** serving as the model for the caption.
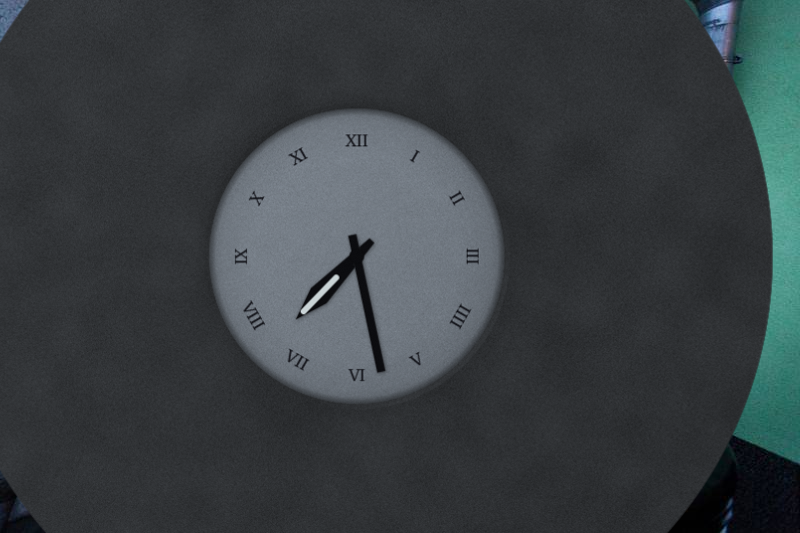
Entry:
**7:28**
